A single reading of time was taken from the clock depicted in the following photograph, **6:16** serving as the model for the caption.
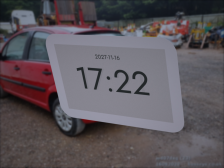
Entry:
**17:22**
